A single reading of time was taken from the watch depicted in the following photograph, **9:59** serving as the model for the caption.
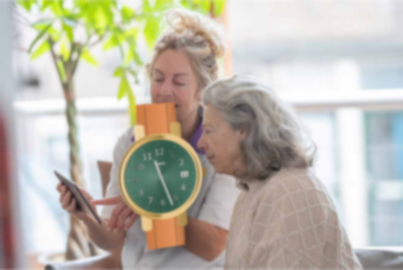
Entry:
**11:27**
